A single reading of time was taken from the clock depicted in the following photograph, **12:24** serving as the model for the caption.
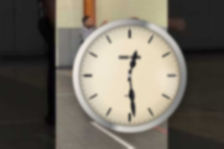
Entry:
**12:29**
